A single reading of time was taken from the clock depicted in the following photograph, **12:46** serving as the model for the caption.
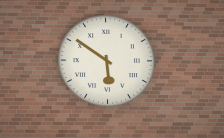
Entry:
**5:51**
